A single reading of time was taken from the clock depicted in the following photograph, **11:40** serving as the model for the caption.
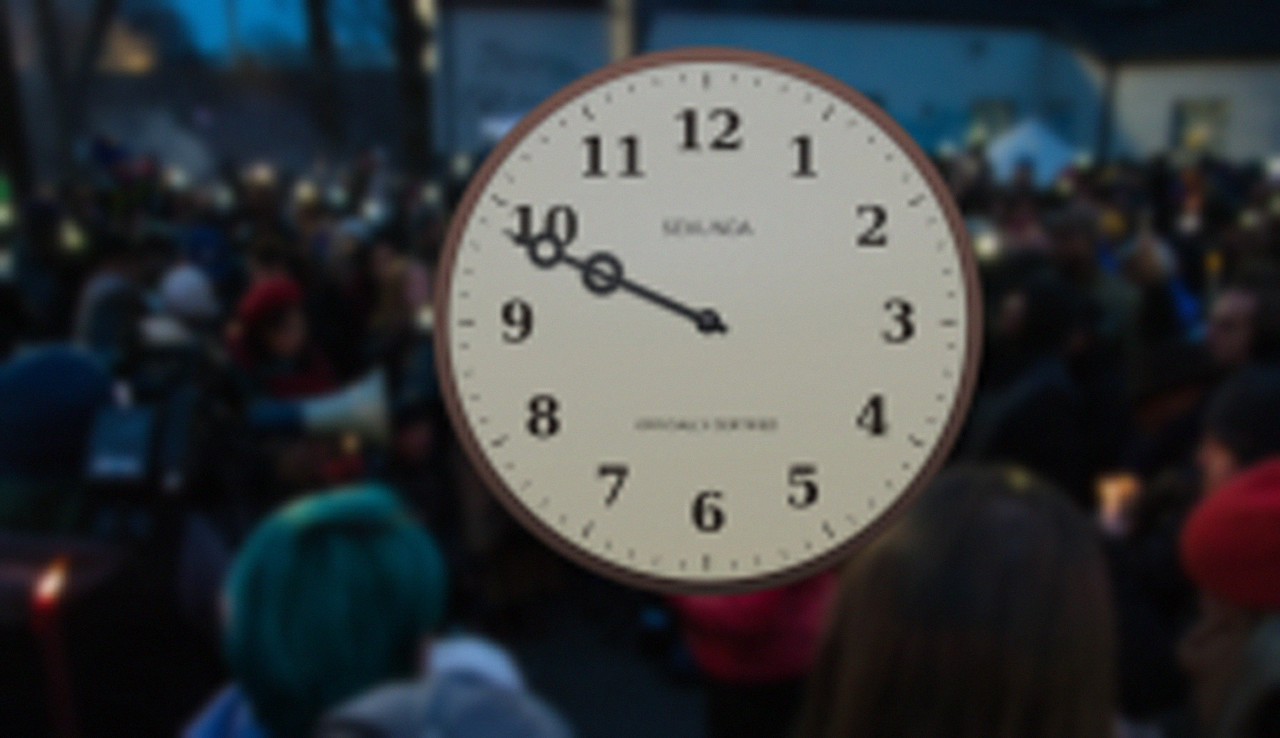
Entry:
**9:49**
